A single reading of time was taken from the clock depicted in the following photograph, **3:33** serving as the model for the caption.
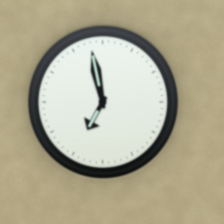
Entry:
**6:58**
